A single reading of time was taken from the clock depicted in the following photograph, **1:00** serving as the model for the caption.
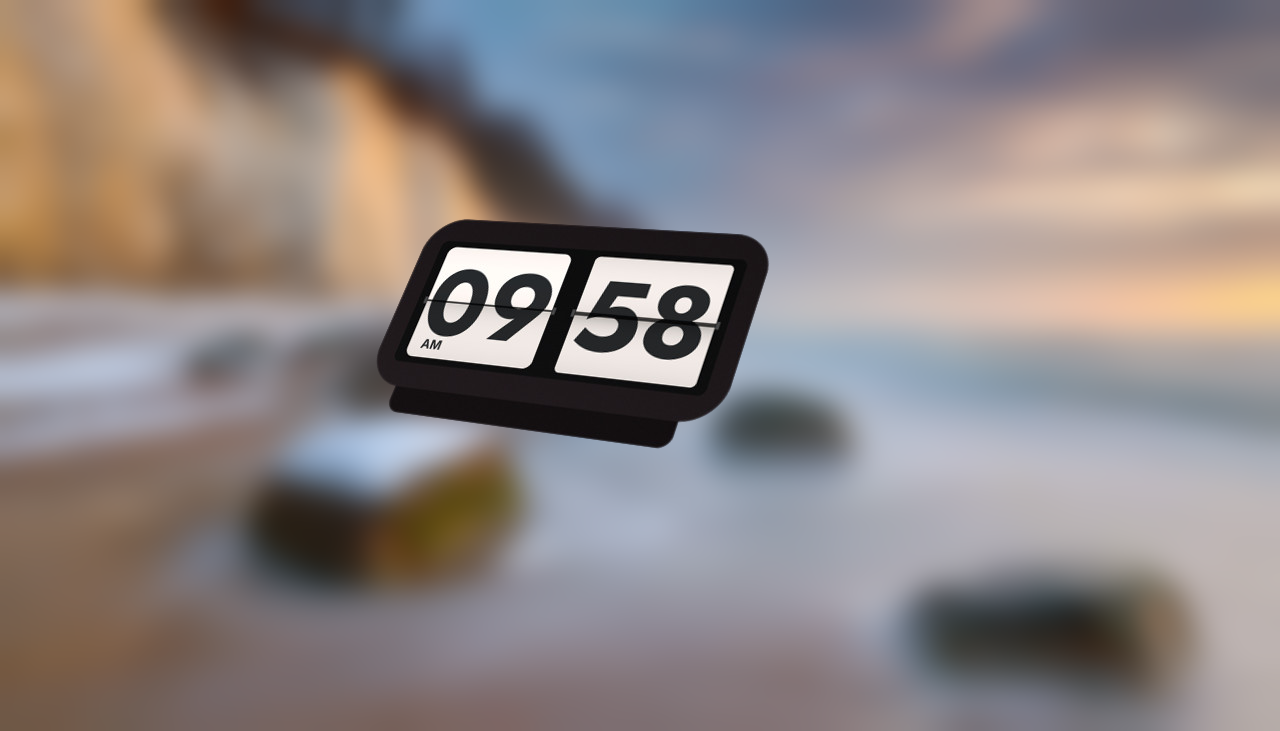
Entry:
**9:58**
